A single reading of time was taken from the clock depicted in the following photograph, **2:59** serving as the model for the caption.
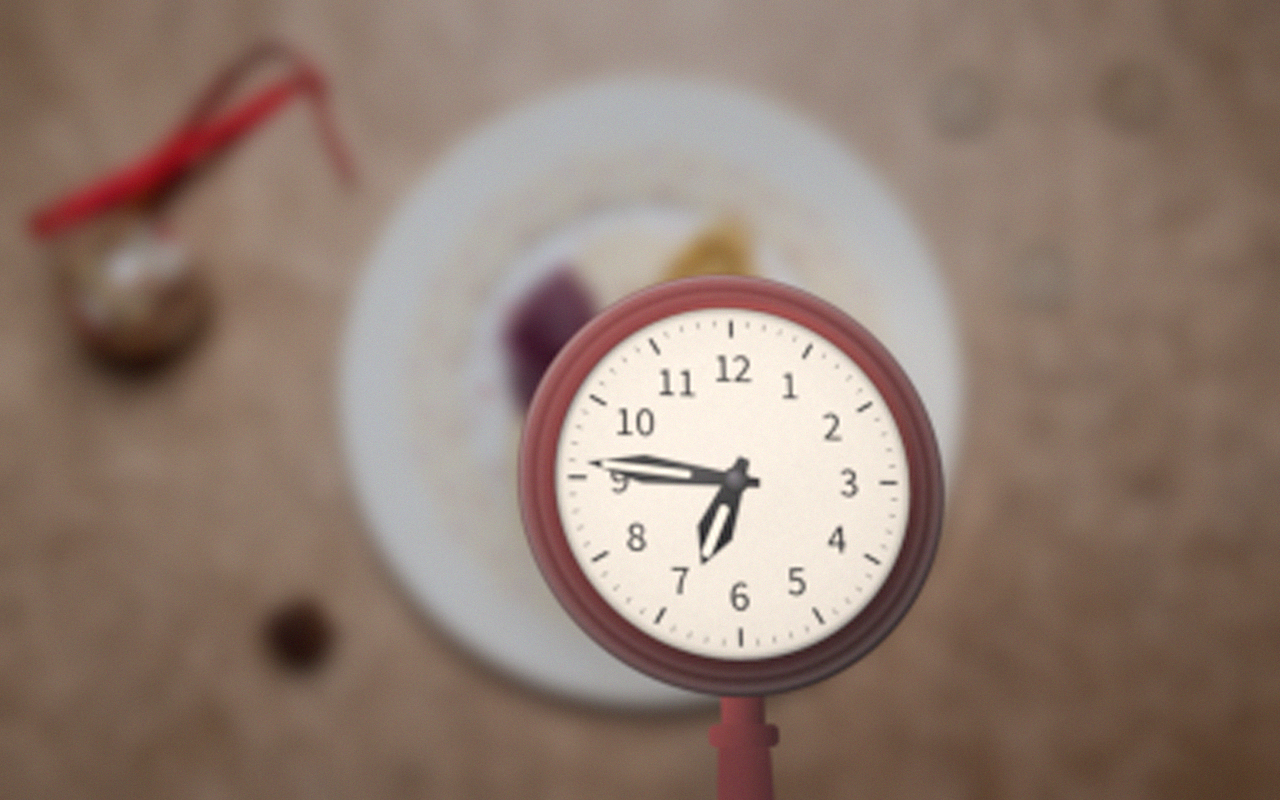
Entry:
**6:46**
